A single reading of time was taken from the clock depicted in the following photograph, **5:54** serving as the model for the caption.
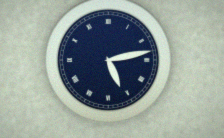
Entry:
**5:13**
